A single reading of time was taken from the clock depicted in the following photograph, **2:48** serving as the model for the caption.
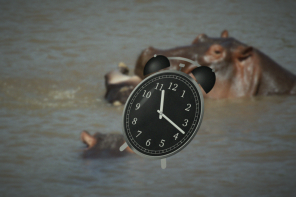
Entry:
**11:18**
